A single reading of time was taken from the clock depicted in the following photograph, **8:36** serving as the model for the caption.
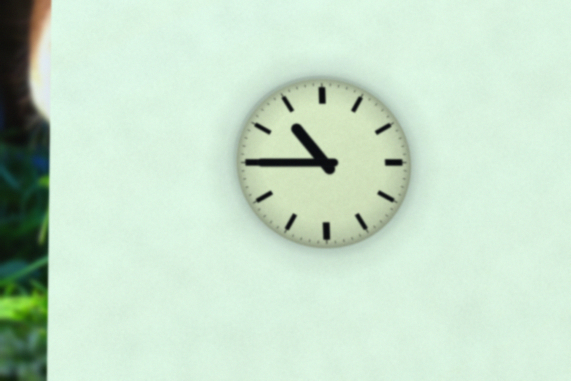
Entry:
**10:45**
